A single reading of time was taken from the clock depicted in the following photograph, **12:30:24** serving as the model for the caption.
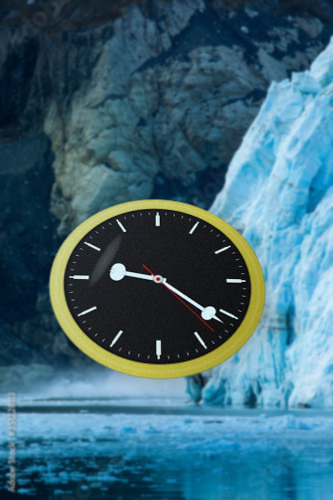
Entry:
**9:21:23**
